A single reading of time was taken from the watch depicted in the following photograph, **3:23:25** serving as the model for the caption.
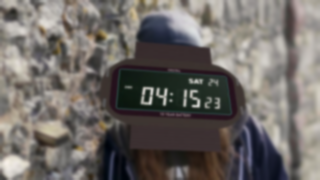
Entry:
**4:15:23**
